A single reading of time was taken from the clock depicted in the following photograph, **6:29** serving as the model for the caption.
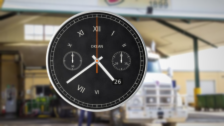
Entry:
**4:39**
